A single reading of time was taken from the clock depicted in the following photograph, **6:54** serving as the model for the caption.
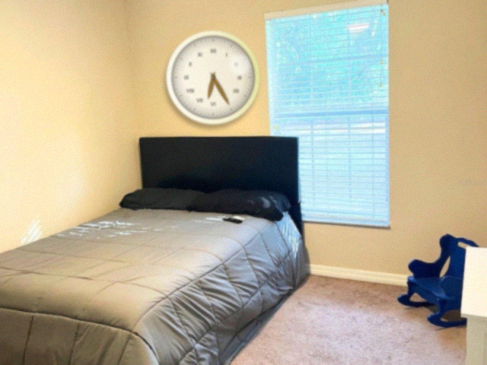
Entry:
**6:25**
